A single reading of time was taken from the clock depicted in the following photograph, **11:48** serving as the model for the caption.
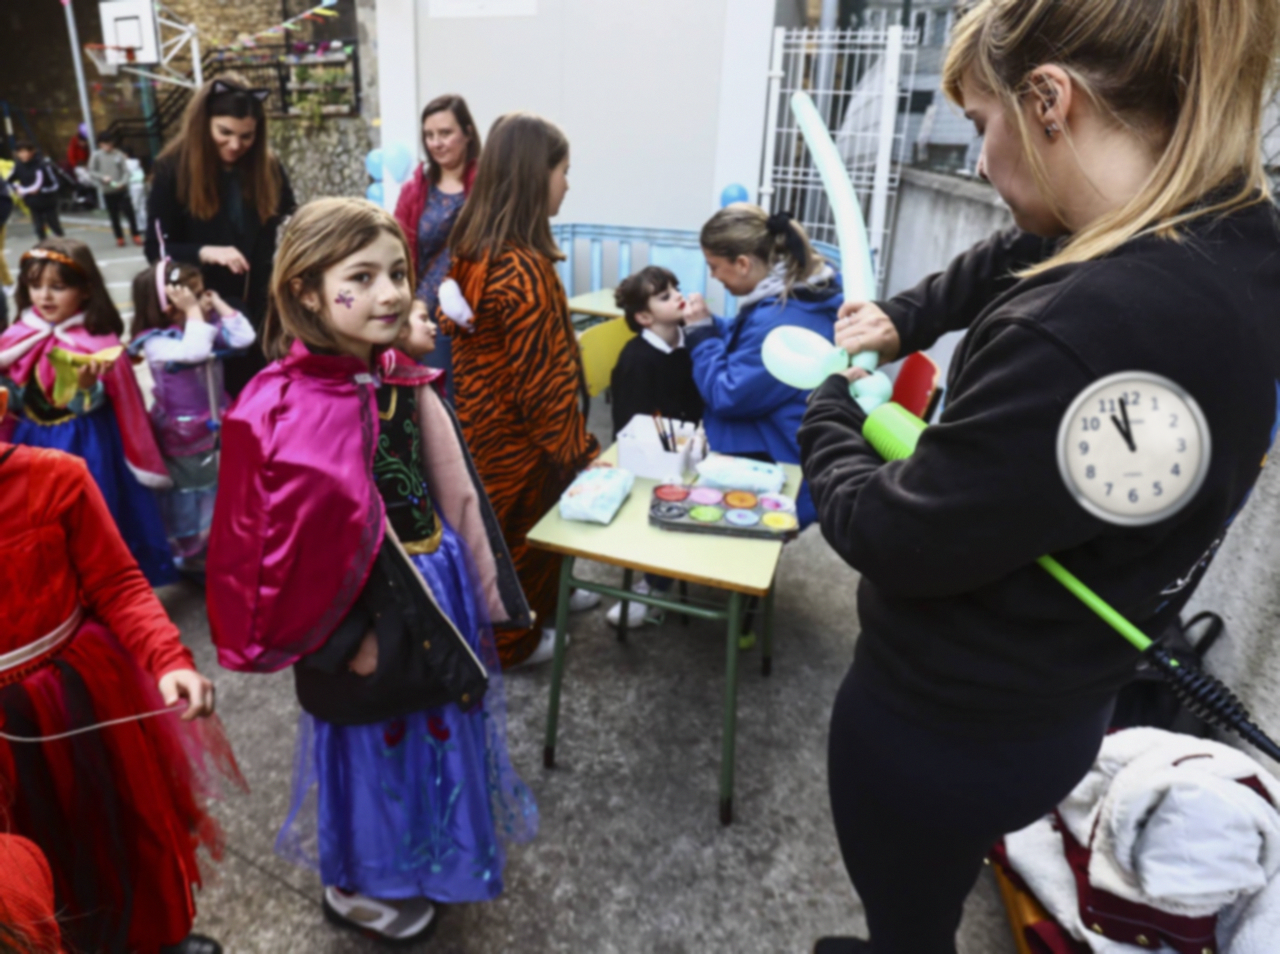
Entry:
**10:58**
